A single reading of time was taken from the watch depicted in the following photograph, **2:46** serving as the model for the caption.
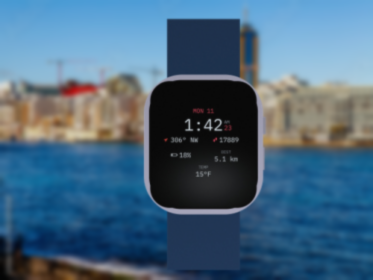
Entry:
**1:42**
